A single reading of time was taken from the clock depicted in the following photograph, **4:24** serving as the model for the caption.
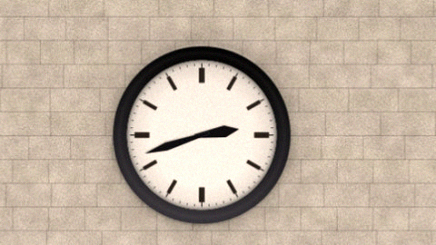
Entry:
**2:42**
